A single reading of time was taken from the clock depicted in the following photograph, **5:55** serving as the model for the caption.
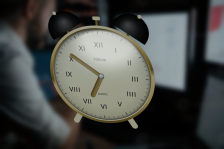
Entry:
**6:51**
